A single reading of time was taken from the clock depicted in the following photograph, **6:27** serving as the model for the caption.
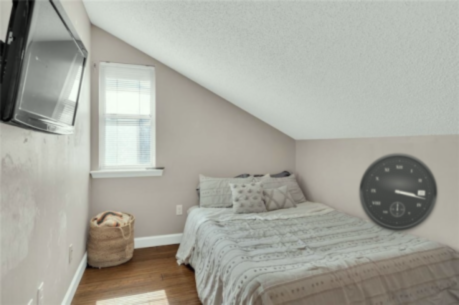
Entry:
**3:17**
